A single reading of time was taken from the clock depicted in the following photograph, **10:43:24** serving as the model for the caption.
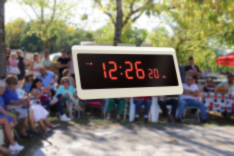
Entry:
**12:26:20**
